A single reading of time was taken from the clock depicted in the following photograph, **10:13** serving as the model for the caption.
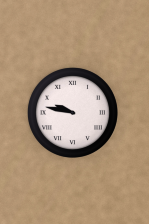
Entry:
**9:47**
